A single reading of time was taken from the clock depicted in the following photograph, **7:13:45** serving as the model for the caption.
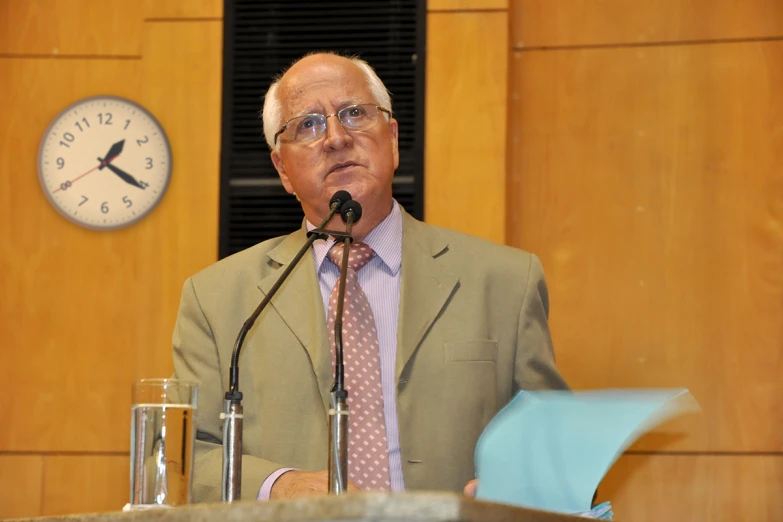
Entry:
**1:20:40**
